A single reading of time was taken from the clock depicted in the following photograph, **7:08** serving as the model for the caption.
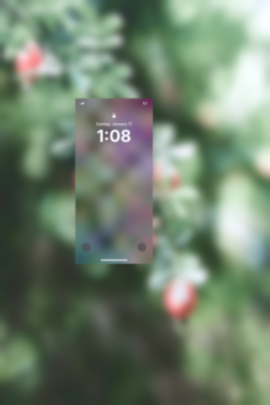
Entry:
**1:08**
